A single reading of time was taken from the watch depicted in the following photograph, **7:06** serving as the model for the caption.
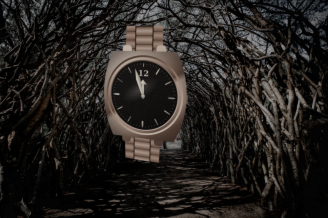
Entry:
**11:57**
